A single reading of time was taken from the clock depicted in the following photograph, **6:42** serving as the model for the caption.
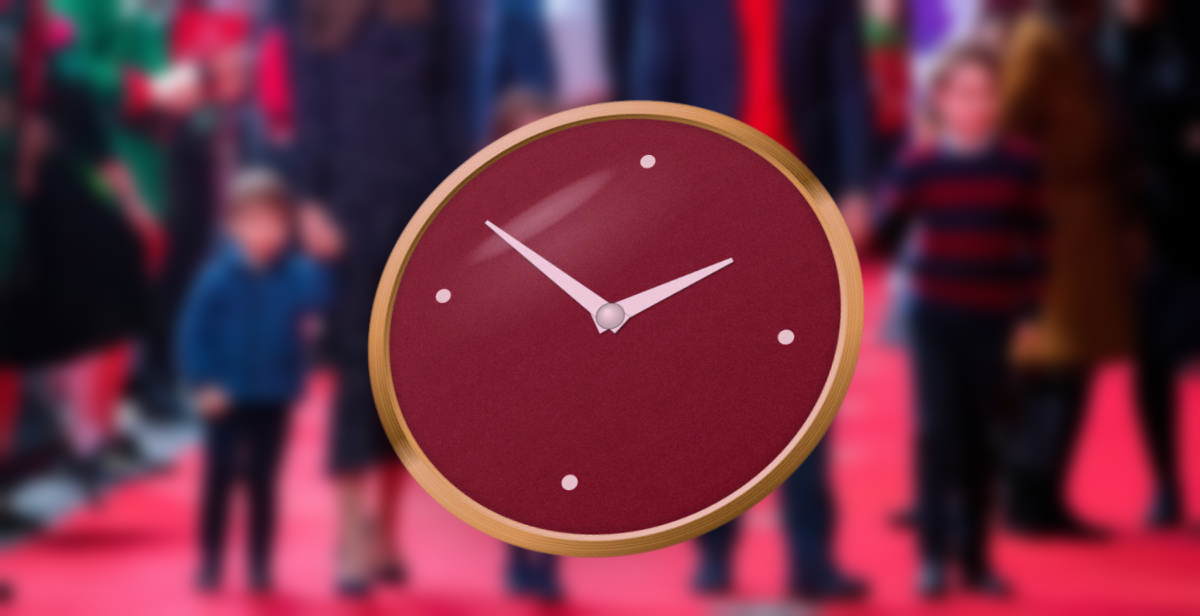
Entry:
**1:50**
